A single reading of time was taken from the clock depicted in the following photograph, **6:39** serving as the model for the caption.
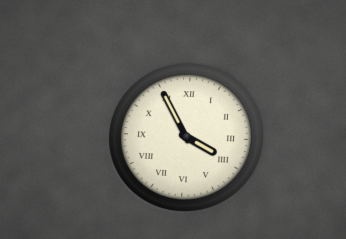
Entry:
**3:55**
